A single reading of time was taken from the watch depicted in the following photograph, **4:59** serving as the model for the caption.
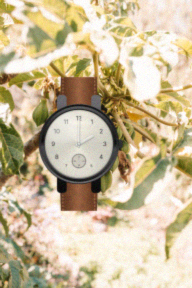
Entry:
**2:00**
